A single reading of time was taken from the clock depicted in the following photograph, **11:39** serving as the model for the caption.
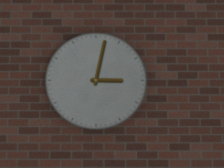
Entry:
**3:02**
